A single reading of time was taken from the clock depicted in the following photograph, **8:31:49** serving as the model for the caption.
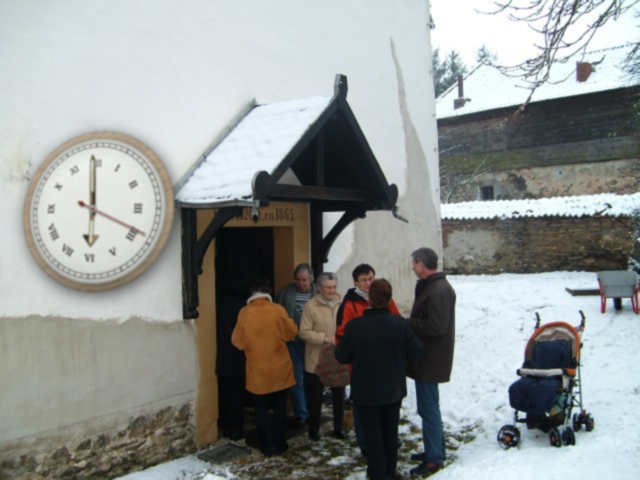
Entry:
**5:59:19**
